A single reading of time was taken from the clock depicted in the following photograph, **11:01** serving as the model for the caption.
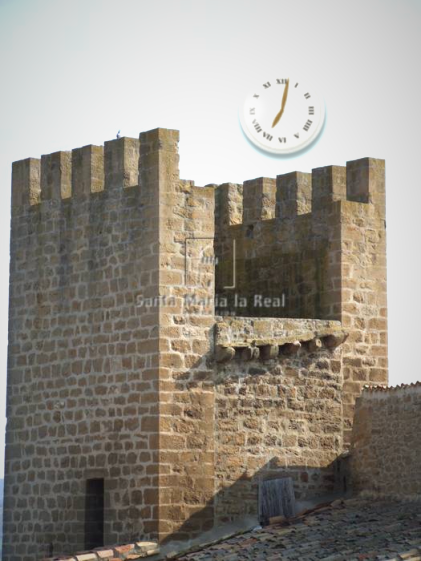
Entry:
**7:02**
